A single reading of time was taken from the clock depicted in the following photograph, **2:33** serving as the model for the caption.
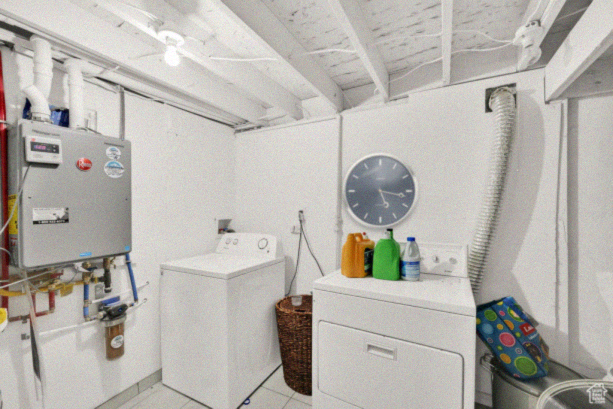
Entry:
**5:17**
